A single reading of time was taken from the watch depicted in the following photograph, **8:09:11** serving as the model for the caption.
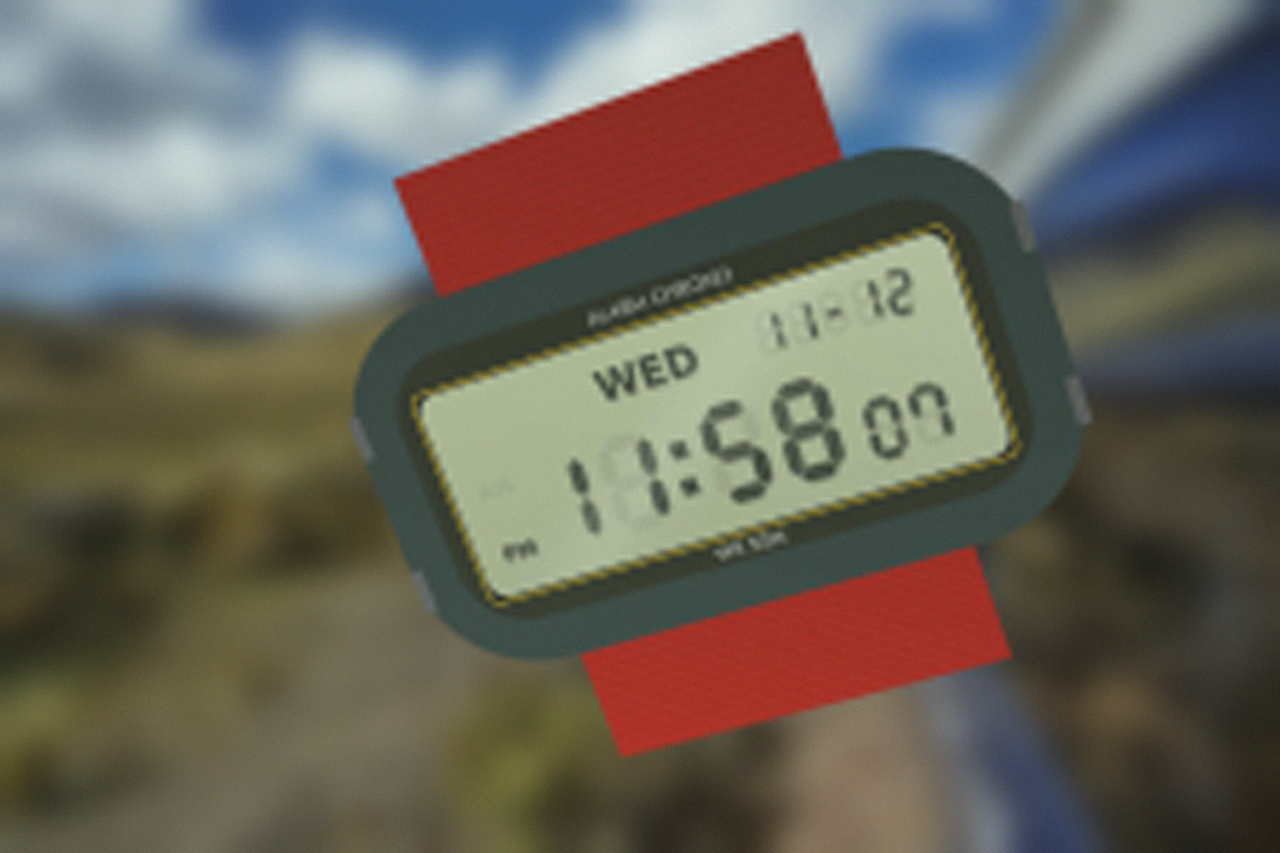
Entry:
**11:58:07**
